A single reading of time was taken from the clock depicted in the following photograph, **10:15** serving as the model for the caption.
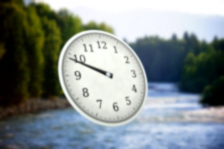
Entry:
**9:49**
